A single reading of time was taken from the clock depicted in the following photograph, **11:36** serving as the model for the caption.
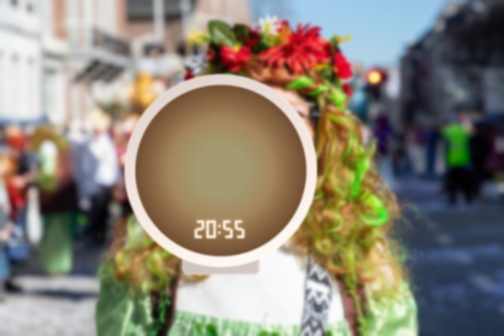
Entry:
**20:55**
